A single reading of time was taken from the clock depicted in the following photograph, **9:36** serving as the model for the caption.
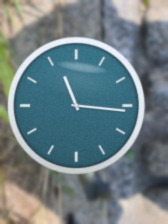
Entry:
**11:16**
